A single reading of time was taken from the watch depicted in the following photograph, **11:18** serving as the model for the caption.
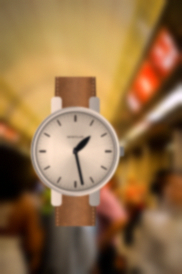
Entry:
**1:28**
